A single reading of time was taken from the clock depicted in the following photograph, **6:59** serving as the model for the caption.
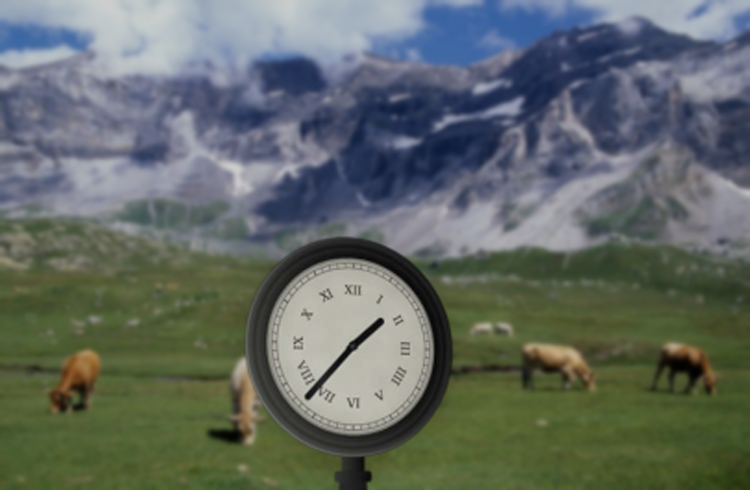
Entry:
**1:37**
